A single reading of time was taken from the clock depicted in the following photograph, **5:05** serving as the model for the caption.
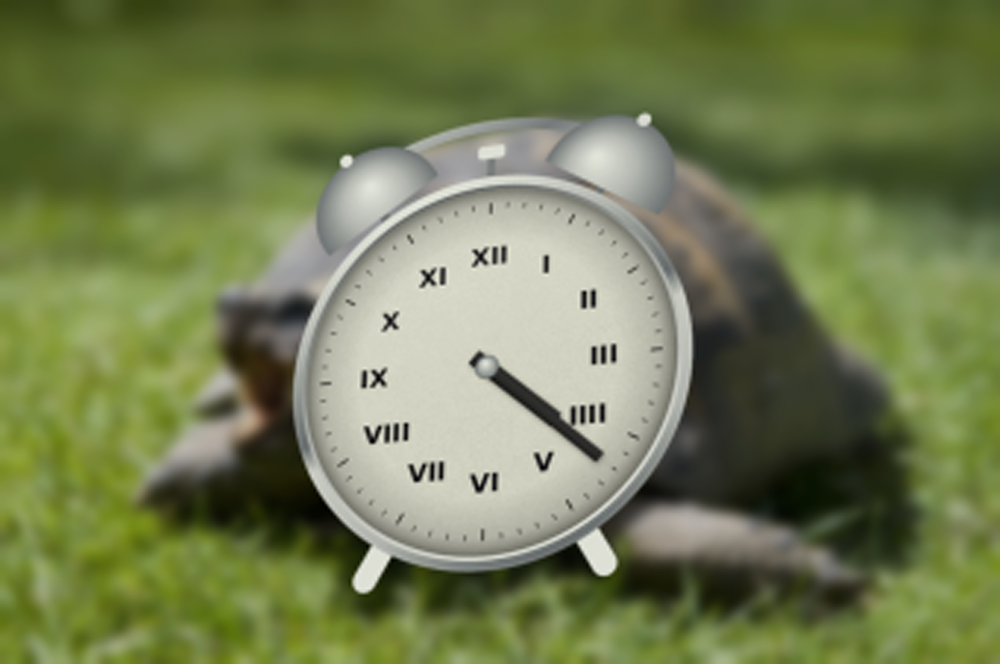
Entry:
**4:22**
